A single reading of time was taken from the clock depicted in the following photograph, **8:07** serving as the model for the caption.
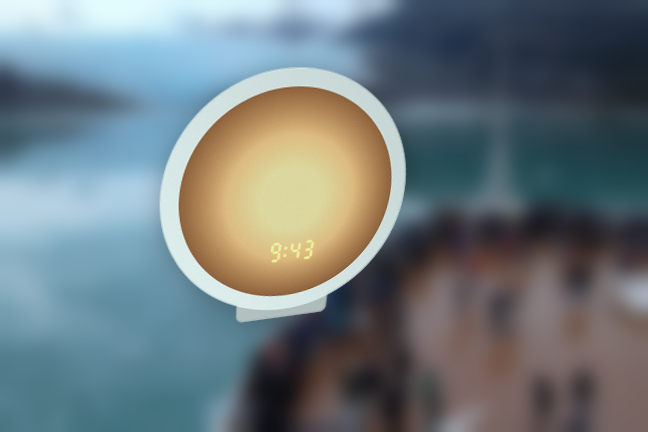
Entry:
**9:43**
